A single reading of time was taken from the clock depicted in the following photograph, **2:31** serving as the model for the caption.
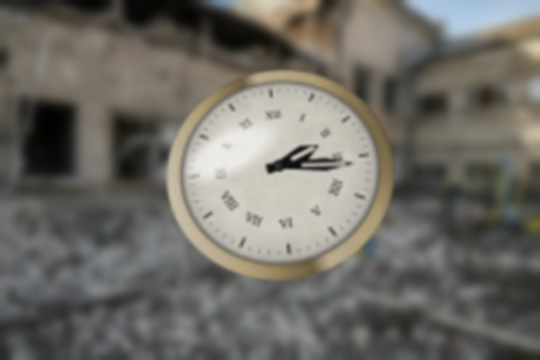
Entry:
**2:16**
